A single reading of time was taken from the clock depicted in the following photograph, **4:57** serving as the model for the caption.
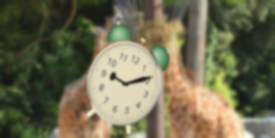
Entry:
**9:09**
